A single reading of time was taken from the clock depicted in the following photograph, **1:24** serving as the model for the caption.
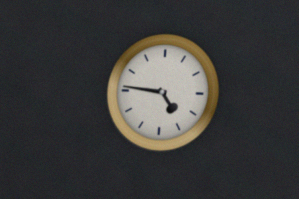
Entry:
**4:46**
